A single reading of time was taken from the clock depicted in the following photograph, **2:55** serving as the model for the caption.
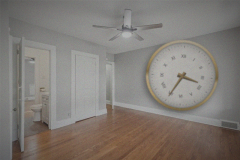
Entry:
**3:35**
